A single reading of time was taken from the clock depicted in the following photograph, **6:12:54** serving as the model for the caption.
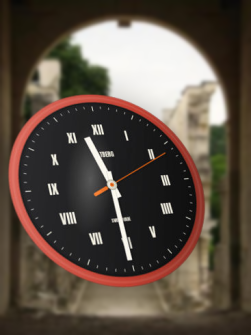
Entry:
**11:30:11**
